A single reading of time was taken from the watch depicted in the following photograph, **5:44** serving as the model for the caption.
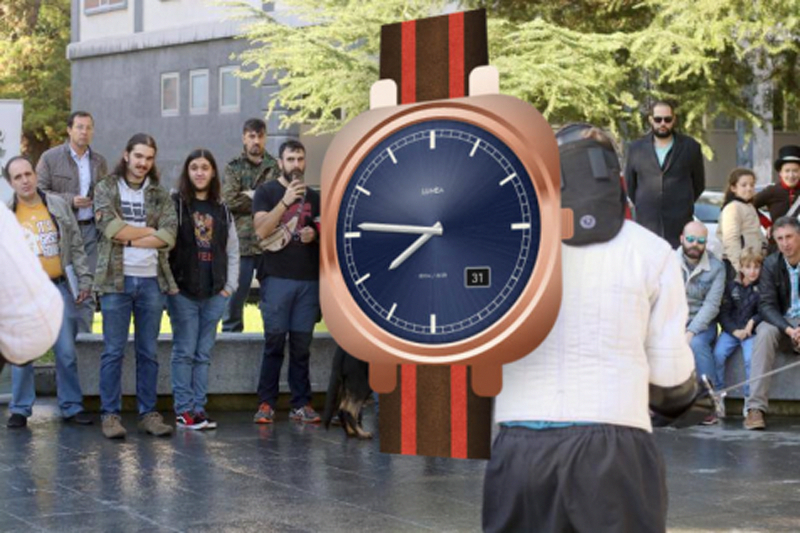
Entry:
**7:46**
